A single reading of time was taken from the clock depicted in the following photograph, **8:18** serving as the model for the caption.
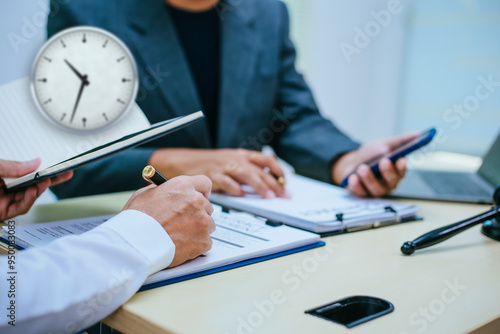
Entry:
**10:33**
